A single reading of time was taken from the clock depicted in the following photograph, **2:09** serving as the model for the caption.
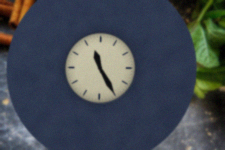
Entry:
**11:25**
